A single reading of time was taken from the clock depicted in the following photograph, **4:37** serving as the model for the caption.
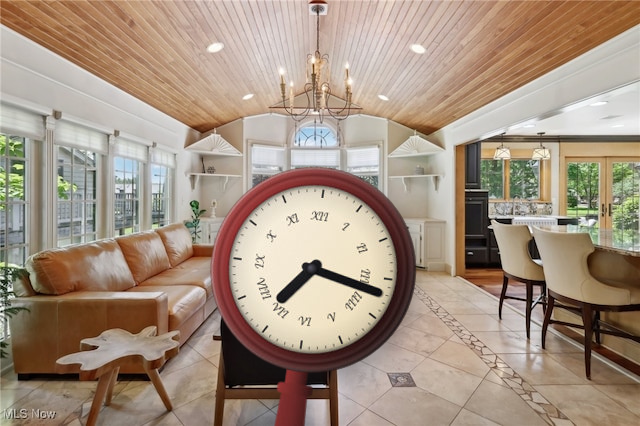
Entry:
**7:17**
